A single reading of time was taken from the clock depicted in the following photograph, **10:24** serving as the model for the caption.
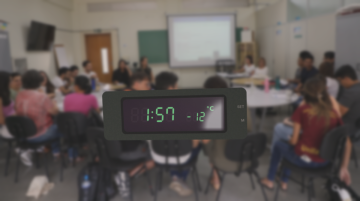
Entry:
**1:57**
